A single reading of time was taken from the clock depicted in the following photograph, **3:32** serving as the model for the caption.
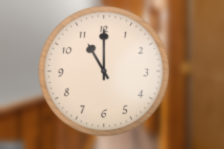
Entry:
**11:00**
